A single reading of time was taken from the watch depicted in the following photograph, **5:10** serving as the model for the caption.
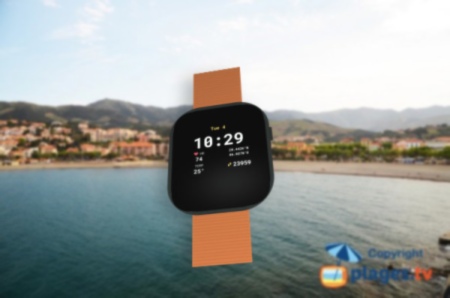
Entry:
**10:29**
